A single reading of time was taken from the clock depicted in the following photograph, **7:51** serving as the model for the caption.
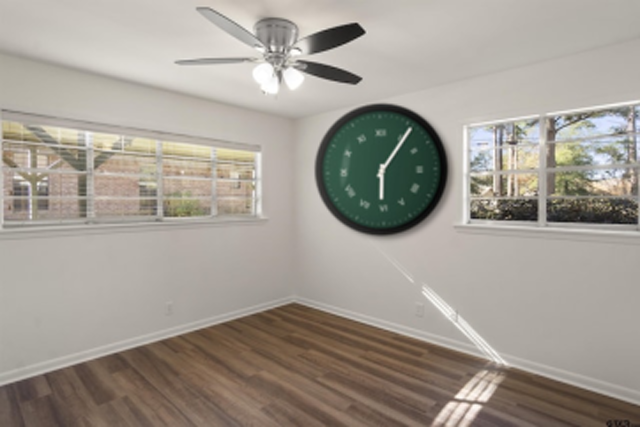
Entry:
**6:06**
